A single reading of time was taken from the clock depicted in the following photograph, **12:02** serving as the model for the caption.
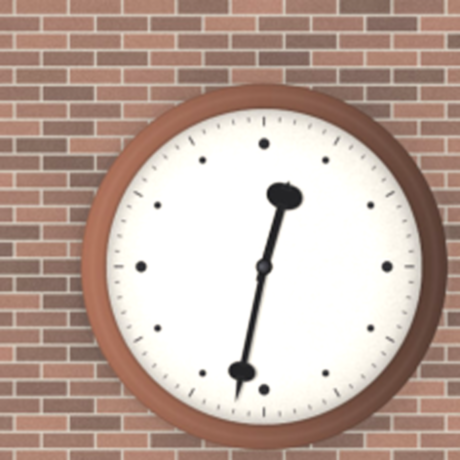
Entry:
**12:32**
